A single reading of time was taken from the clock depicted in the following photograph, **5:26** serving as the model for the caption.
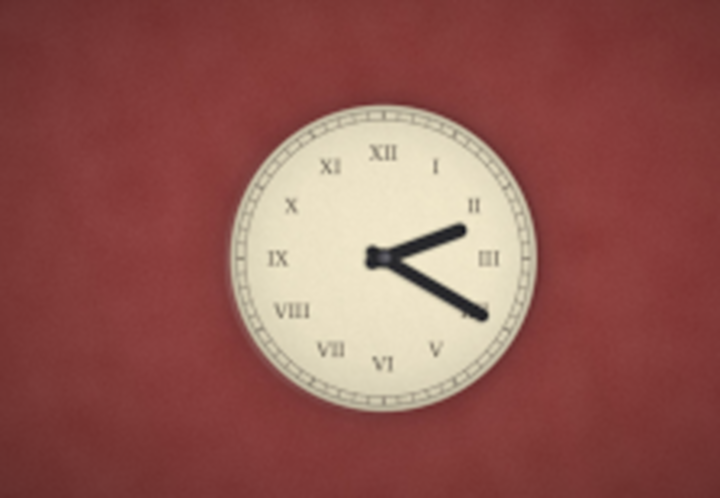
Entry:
**2:20**
